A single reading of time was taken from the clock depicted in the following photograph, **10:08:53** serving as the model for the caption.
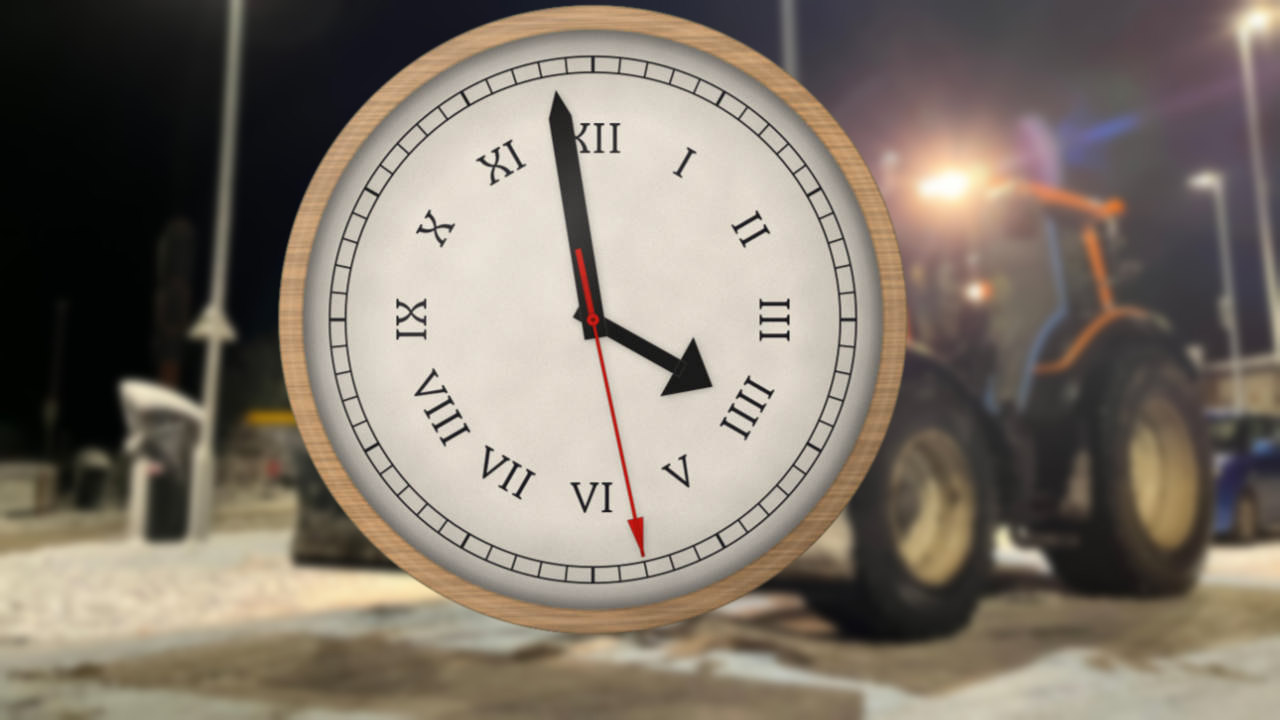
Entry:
**3:58:28**
